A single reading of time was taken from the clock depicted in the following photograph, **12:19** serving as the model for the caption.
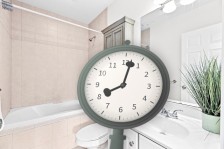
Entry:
**8:02**
